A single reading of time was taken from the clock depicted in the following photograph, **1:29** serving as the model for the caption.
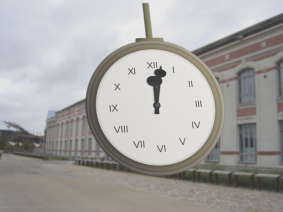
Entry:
**12:02**
